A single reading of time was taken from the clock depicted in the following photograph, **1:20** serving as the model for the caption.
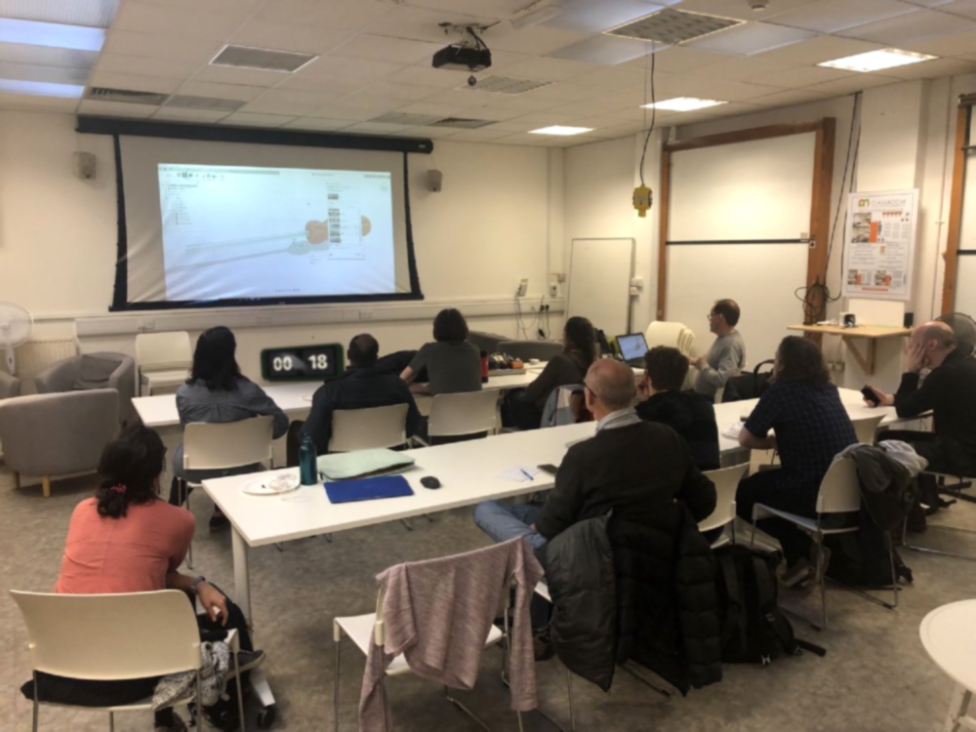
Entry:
**0:18**
